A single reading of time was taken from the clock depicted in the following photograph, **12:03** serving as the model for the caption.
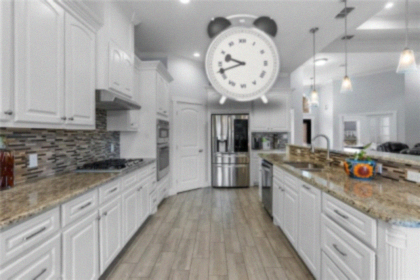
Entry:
**9:42**
